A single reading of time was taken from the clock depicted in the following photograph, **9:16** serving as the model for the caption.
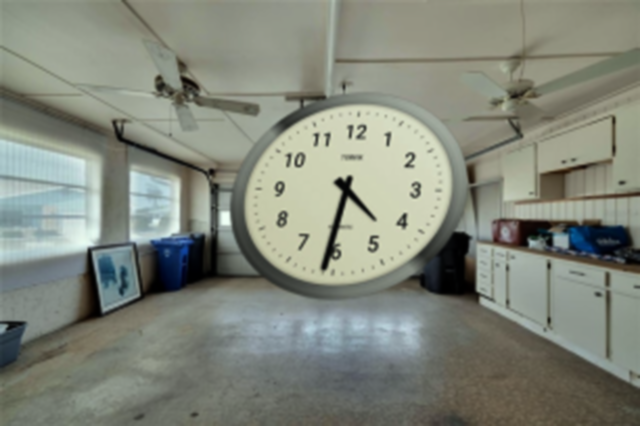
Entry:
**4:31**
